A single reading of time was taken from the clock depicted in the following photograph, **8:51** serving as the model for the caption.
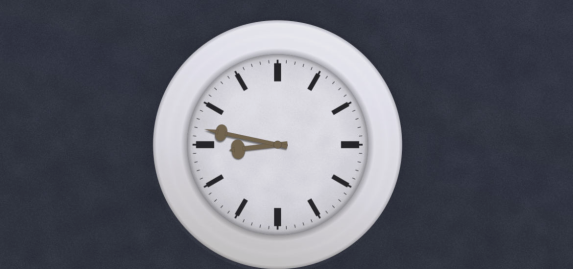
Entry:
**8:47**
